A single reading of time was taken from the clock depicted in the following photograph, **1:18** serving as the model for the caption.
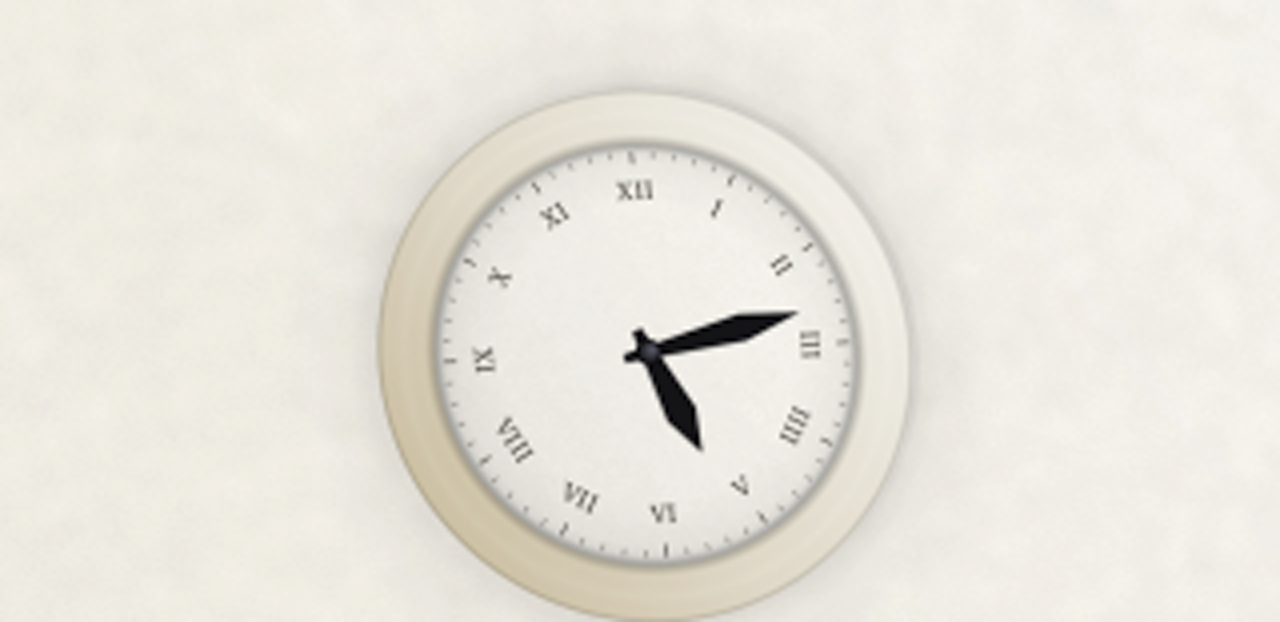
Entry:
**5:13**
